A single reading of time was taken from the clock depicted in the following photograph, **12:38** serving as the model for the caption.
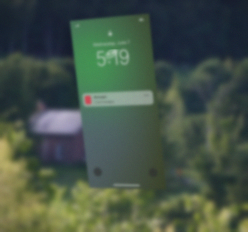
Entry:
**5:19**
